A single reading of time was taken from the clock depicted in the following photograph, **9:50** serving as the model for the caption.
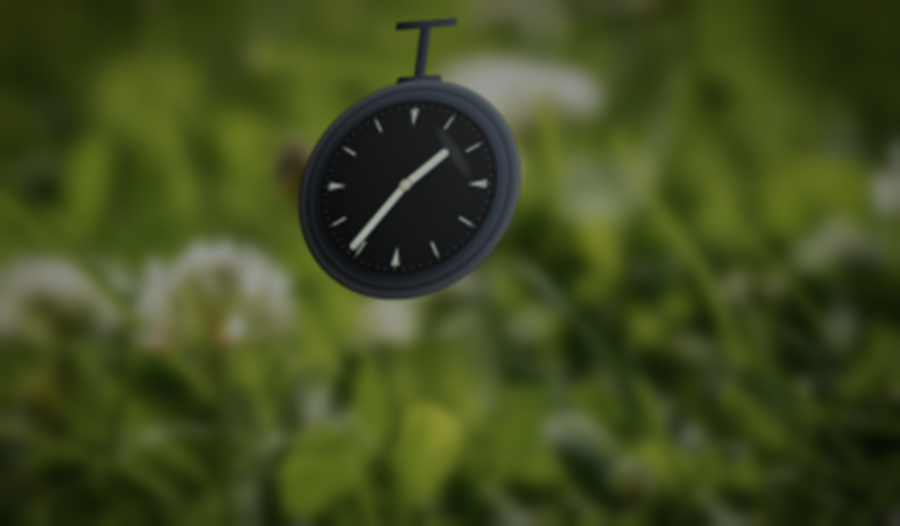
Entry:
**1:36**
